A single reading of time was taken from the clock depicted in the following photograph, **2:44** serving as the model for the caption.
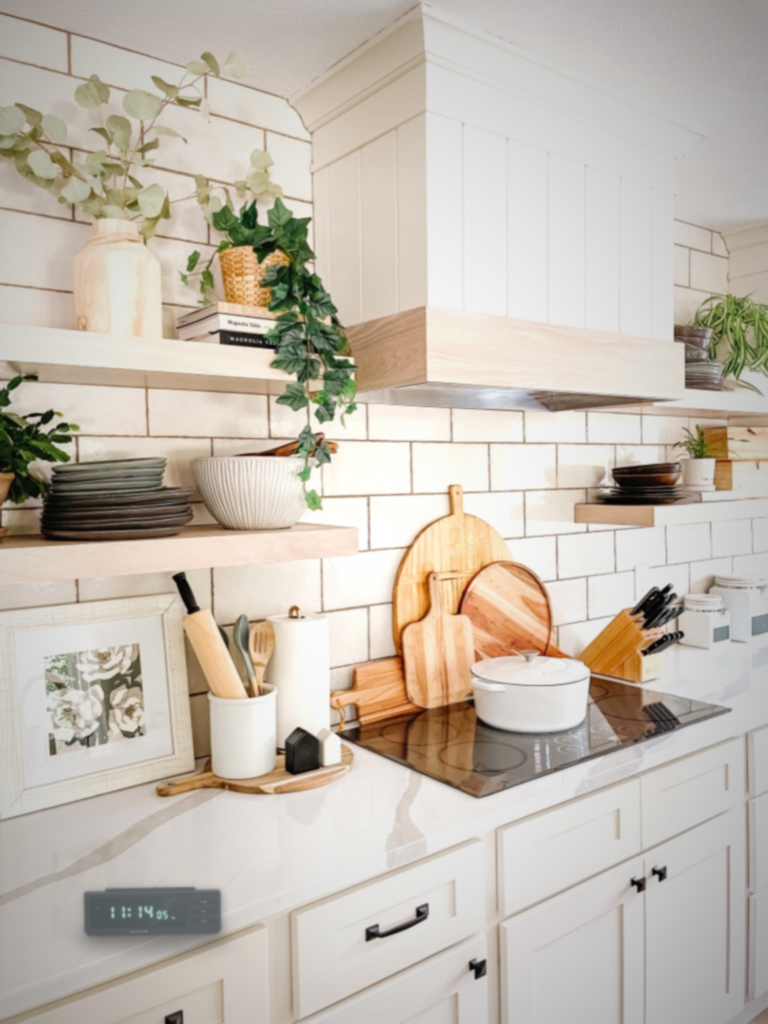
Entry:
**11:14**
